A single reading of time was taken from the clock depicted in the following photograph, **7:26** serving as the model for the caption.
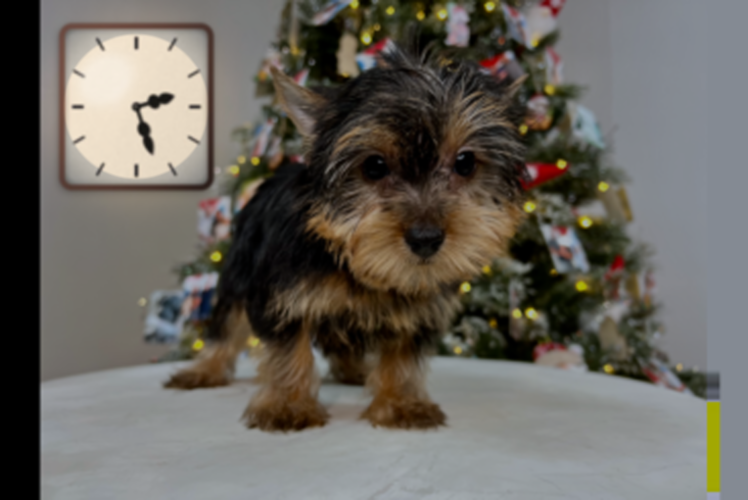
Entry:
**2:27**
